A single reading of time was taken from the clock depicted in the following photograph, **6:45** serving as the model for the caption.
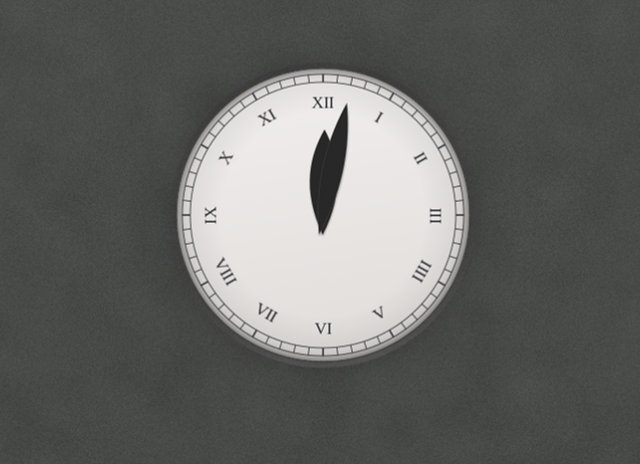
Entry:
**12:02**
